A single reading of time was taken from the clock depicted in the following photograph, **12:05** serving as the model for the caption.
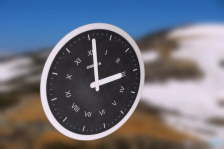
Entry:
**3:01**
